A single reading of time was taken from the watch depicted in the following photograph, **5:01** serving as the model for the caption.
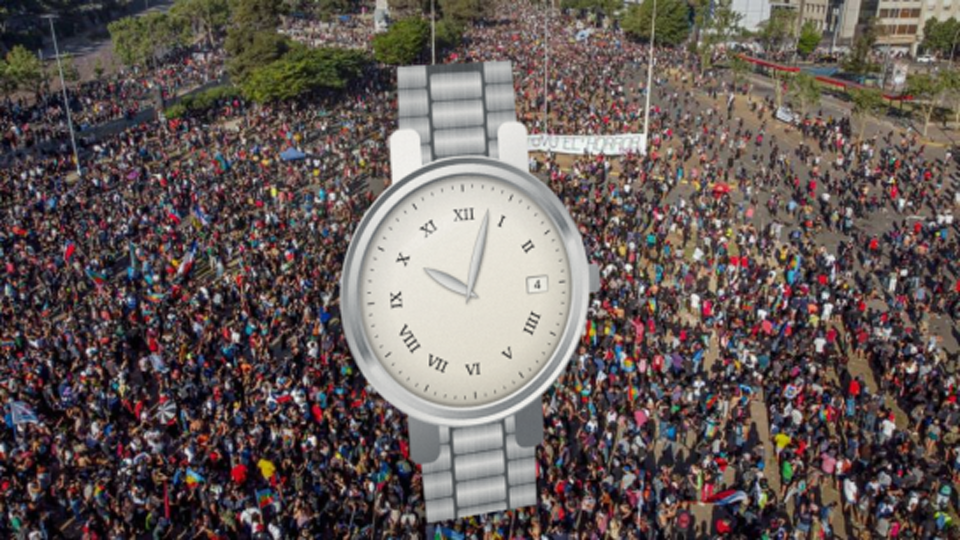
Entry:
**10:03**
